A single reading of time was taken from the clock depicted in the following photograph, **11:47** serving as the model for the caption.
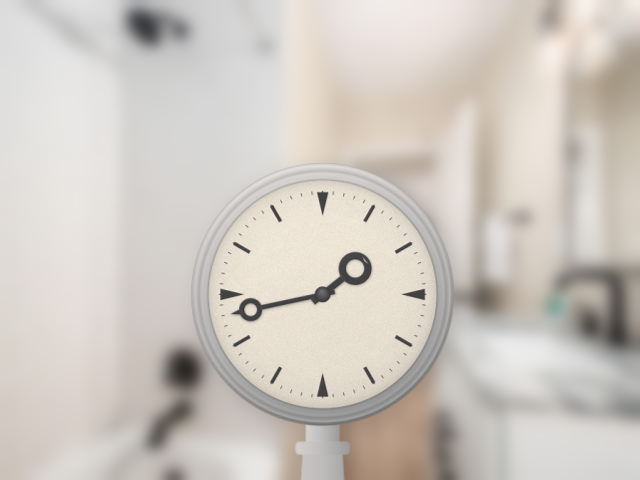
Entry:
**1:43**
